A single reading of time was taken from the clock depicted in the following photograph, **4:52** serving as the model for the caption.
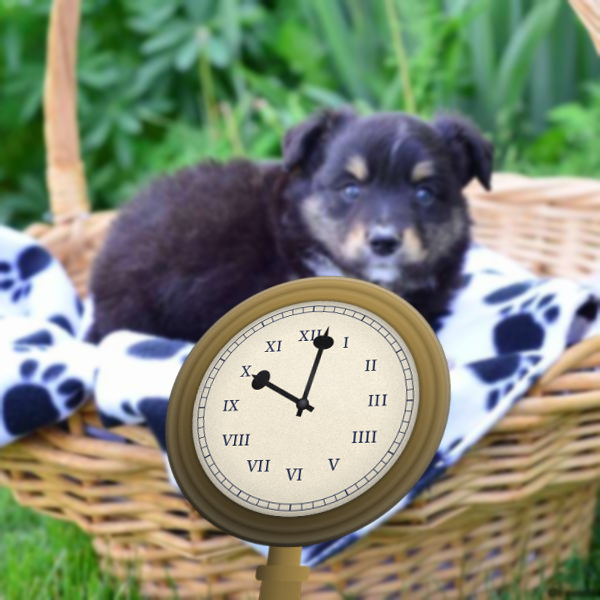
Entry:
**10:02**
